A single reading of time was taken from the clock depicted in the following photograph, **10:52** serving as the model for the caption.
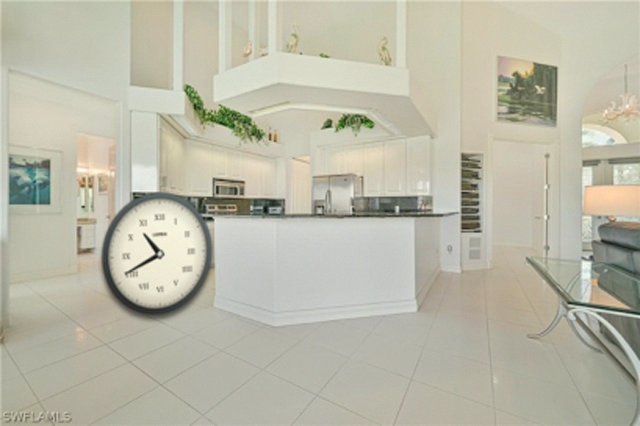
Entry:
**10:41**
